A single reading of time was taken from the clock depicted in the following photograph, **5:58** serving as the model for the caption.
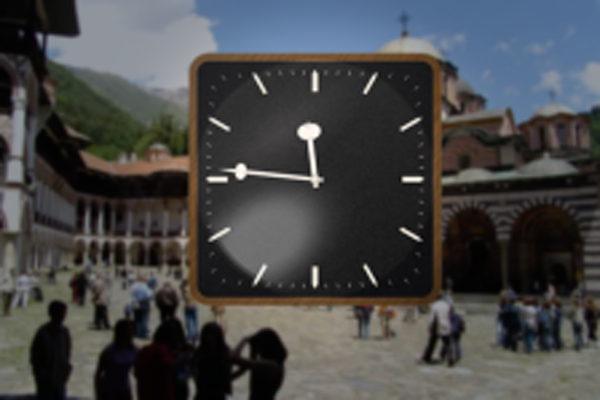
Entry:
**11:46**
